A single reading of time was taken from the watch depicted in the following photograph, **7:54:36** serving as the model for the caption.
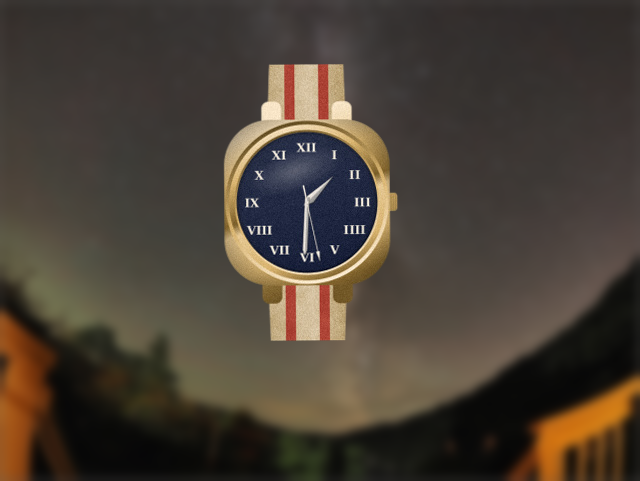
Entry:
**1:30:28**
